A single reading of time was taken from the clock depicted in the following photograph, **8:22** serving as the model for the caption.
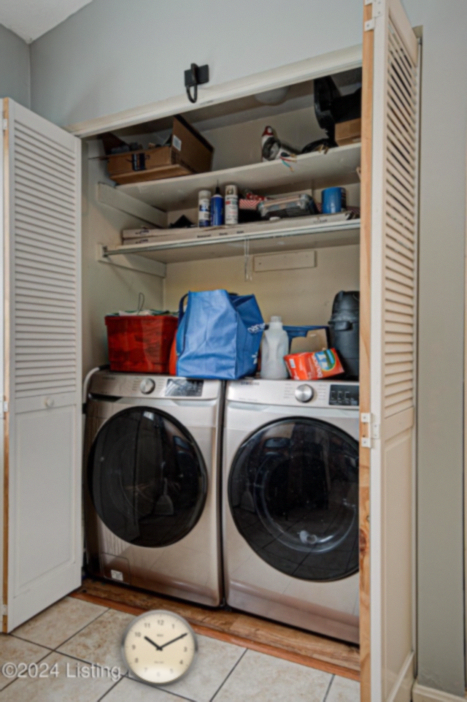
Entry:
**10:10**
